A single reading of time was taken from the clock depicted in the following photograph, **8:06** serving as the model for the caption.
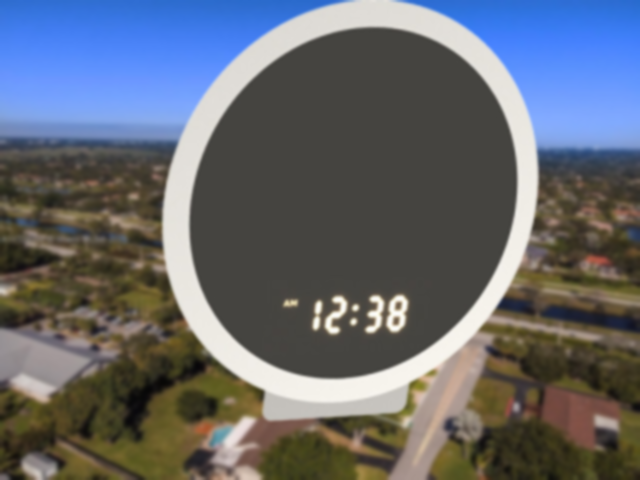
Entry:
**12:38**
